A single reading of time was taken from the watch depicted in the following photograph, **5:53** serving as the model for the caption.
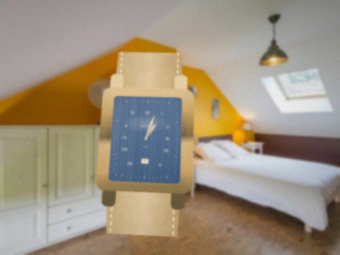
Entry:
**1:03**
